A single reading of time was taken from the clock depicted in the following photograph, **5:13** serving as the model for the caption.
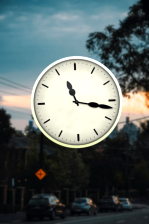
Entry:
**11:17**
